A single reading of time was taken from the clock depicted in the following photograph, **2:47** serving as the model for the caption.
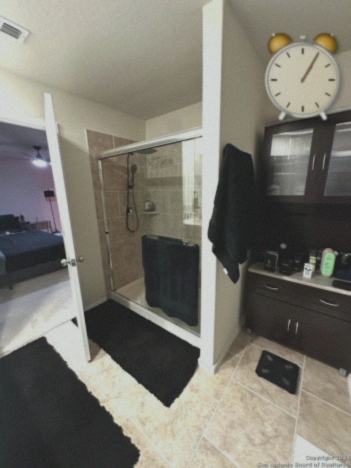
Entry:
**1:05**
